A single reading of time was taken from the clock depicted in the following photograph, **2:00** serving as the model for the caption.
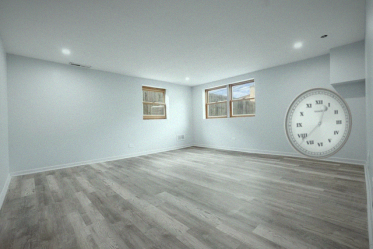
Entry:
**12:38**
